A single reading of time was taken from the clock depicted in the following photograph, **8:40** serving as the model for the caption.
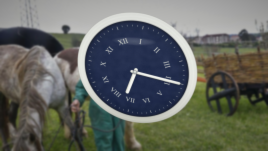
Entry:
**7:20**
